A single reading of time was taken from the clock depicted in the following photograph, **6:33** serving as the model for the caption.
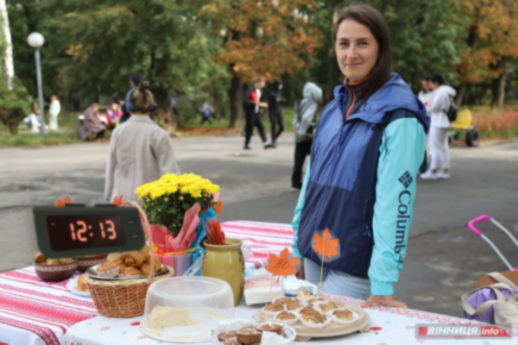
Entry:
**12:13**
